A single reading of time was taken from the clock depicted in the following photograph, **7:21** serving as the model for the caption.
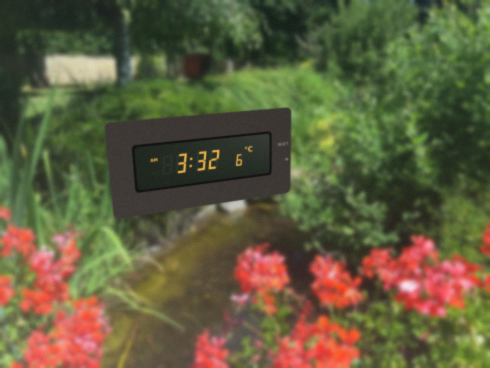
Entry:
**3:32**
